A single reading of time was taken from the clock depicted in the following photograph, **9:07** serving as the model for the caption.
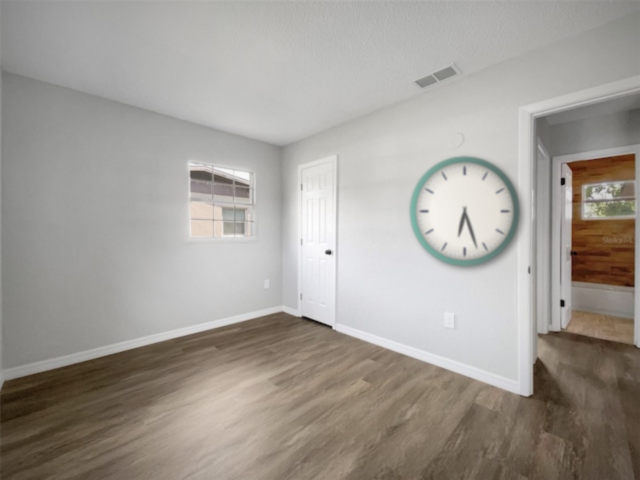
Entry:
**6:27**
